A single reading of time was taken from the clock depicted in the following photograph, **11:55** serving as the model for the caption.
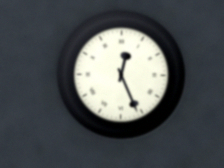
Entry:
**12:26**
